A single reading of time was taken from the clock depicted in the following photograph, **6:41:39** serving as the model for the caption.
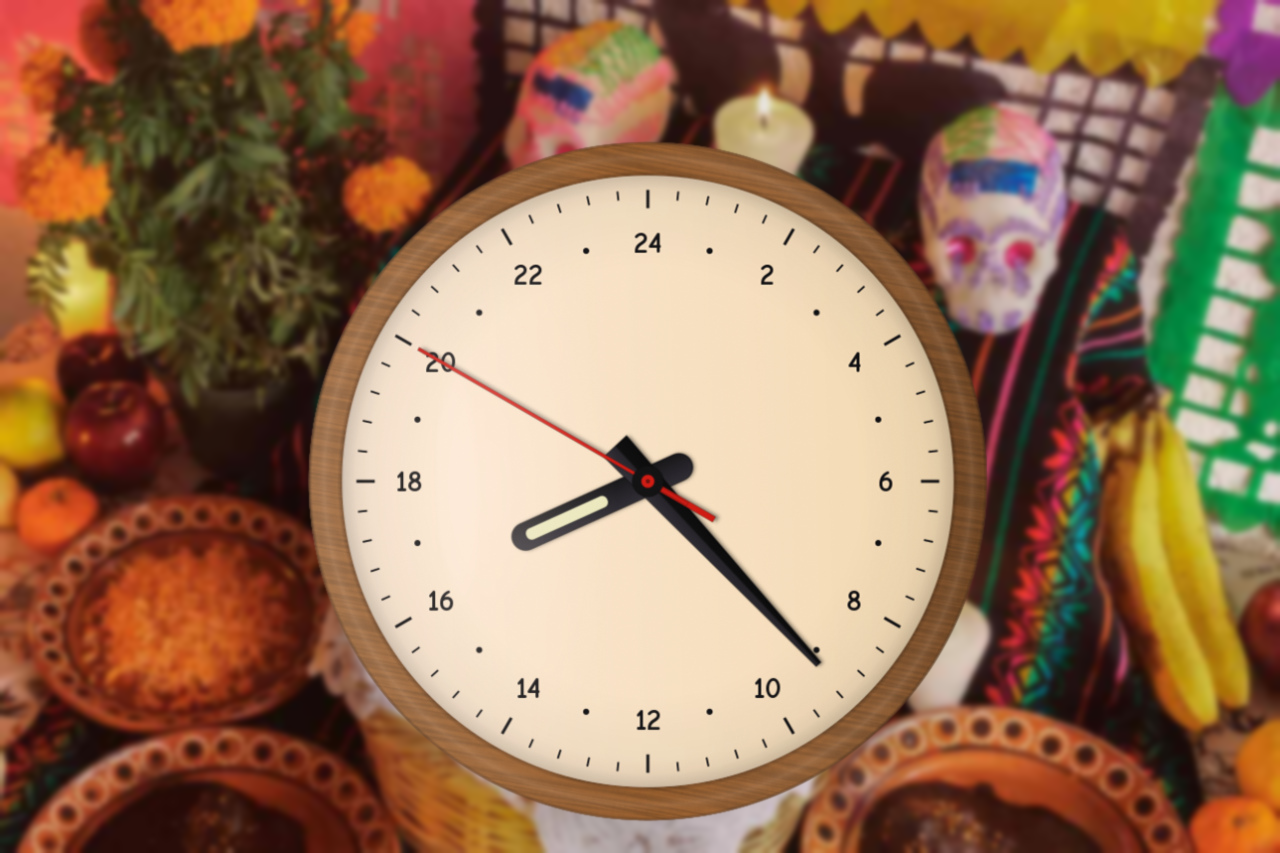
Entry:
**16:22:50**
